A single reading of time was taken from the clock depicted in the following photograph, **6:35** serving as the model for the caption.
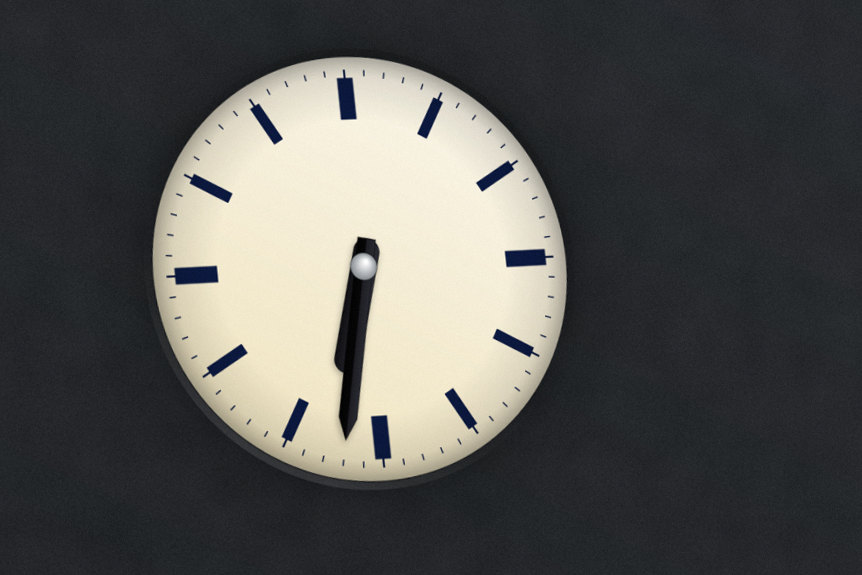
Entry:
**6:32**
